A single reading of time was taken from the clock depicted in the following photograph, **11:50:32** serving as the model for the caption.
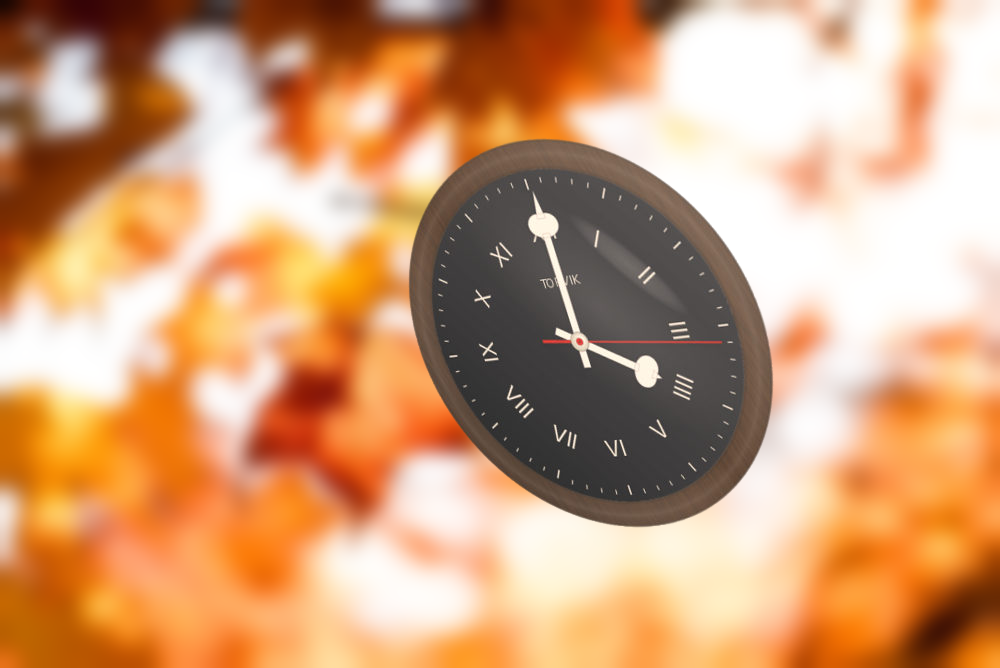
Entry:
**4:00:16**
